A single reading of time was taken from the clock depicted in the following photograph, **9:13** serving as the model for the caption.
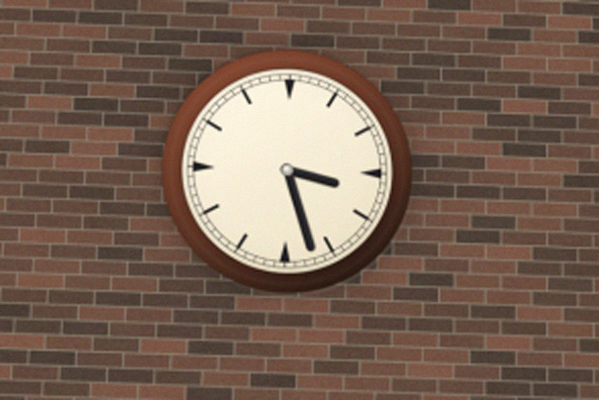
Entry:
**3:27**
